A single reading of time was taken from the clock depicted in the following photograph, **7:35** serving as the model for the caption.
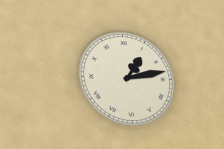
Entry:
**1:13**
